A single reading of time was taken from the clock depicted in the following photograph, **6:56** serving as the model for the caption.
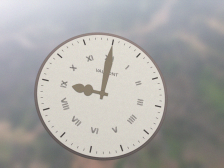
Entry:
**9:00**
